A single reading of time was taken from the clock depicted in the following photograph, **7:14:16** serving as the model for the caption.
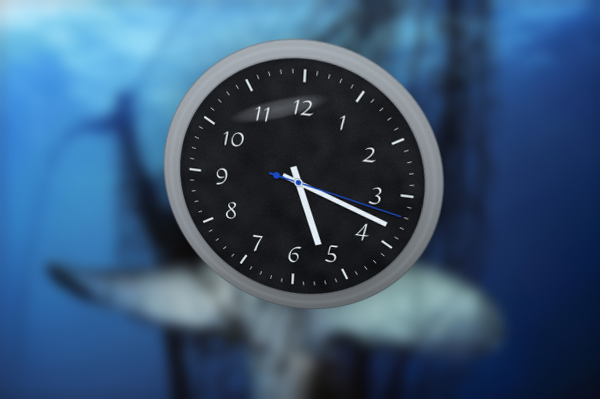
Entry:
**5:18:17**
